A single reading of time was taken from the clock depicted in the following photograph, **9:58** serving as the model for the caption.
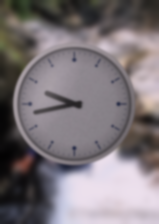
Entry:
**9:43**
